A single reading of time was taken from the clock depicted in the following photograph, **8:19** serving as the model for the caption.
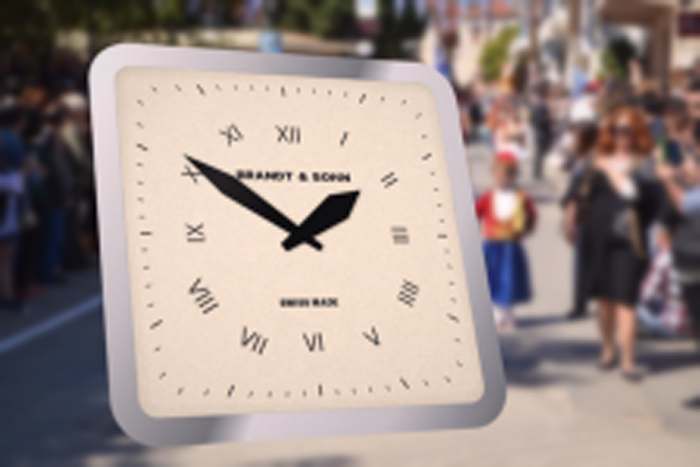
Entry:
**1:51**
